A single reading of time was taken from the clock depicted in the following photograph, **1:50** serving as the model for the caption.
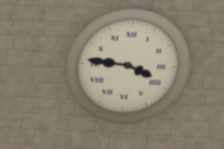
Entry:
**3:46**
